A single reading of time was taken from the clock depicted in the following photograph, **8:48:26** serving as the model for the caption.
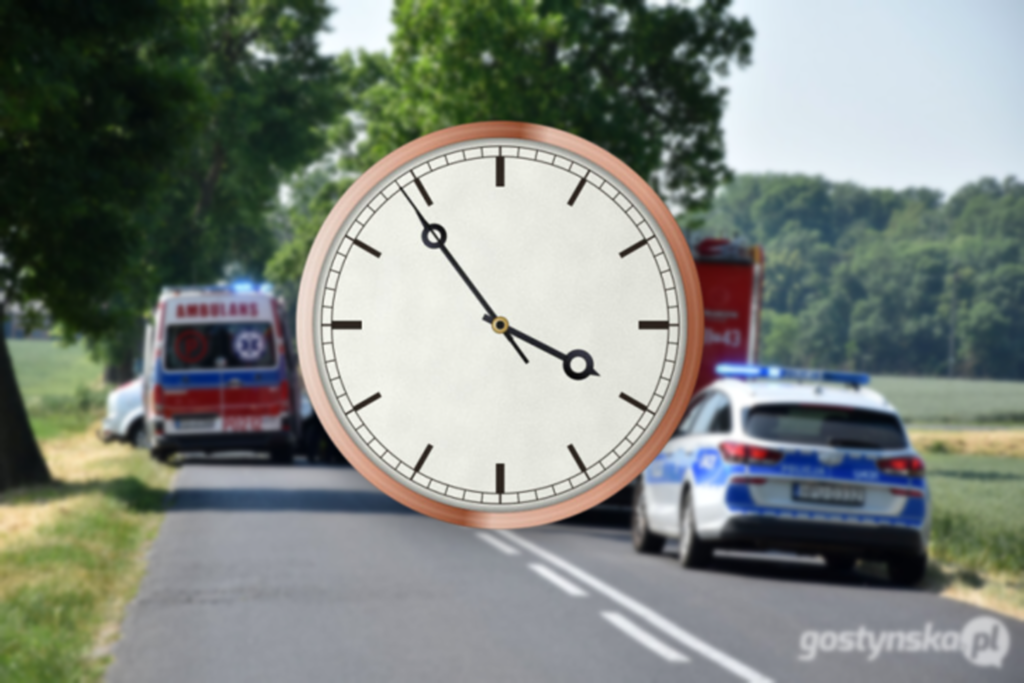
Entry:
**3:53:54**
